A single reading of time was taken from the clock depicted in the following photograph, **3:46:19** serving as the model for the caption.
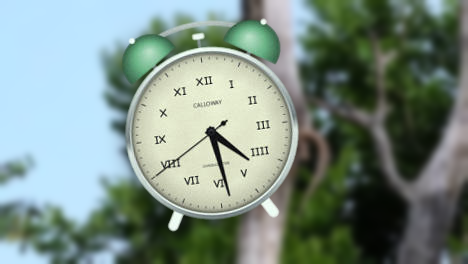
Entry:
**4:28:40**
